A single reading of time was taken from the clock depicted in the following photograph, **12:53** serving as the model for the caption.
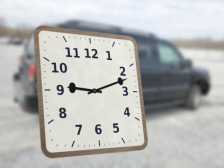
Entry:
**9:12**
